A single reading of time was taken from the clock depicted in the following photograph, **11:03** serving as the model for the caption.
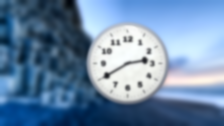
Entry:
**2:40**
